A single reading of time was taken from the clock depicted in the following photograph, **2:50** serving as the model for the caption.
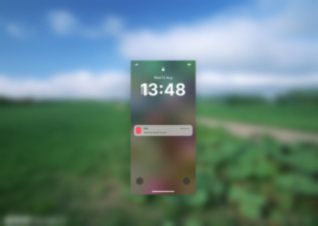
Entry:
**13:48**
